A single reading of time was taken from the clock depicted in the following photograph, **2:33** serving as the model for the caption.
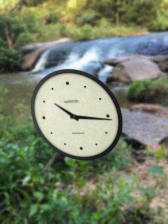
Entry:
**10:16**
